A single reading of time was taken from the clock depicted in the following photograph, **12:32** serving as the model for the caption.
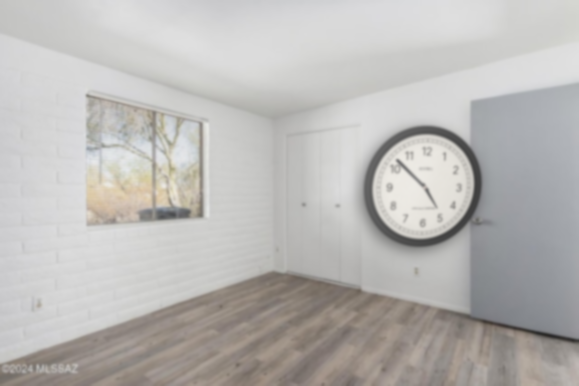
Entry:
**4:52**
